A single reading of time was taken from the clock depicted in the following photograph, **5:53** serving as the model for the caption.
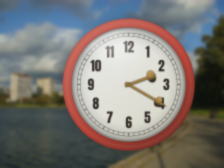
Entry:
**2:20**
